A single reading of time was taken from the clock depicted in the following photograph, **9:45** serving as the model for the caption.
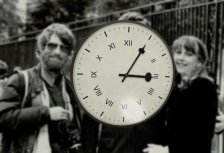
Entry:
**3:05**
